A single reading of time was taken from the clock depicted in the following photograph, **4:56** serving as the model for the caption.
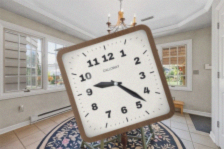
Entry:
**9:23**
